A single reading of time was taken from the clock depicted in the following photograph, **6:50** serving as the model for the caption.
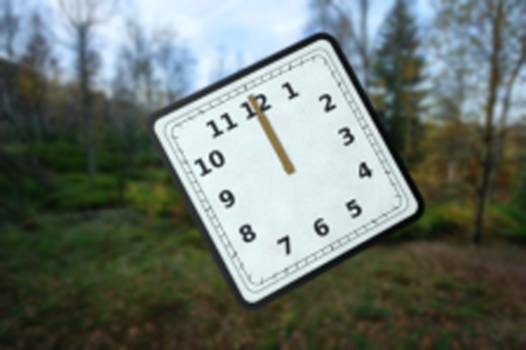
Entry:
**12:00**
